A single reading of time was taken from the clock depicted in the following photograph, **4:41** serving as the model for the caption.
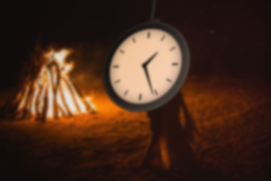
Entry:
**1:26**
